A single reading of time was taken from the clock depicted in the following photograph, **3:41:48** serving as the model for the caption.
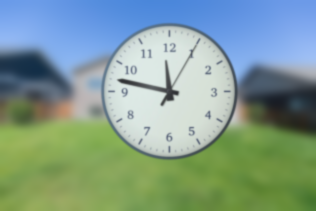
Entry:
**11:47:05**
